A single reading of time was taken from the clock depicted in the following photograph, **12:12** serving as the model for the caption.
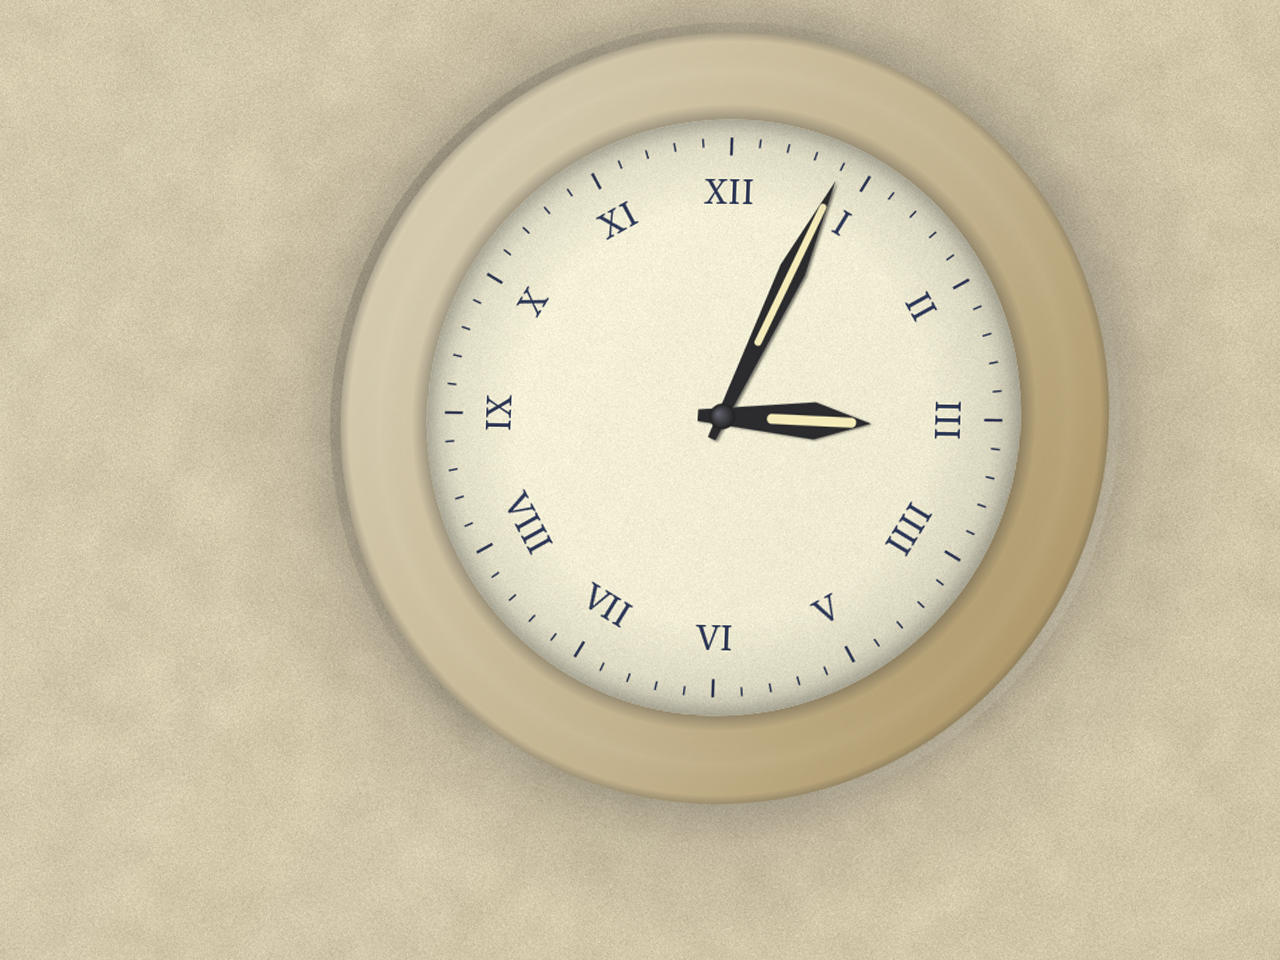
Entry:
**3:04**
